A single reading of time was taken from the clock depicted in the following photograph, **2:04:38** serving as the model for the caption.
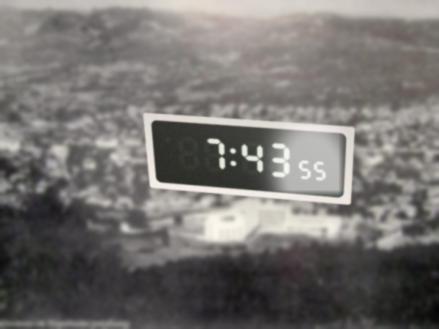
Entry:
**7:43:55**
